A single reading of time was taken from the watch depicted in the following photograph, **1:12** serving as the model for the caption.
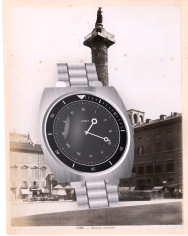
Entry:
**1:19**
